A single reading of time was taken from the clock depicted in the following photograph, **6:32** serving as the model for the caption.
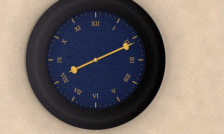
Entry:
**8:11**
